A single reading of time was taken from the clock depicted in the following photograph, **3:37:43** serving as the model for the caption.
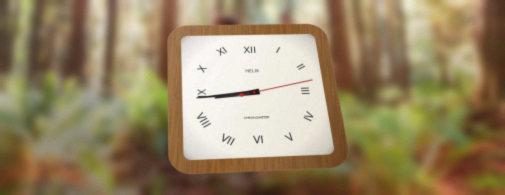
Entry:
**8:44:13**
